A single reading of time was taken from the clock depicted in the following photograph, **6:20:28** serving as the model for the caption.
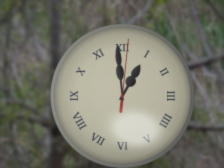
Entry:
**12:59:01**
